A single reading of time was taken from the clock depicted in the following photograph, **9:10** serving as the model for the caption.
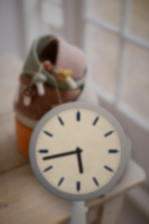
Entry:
**5:43**
